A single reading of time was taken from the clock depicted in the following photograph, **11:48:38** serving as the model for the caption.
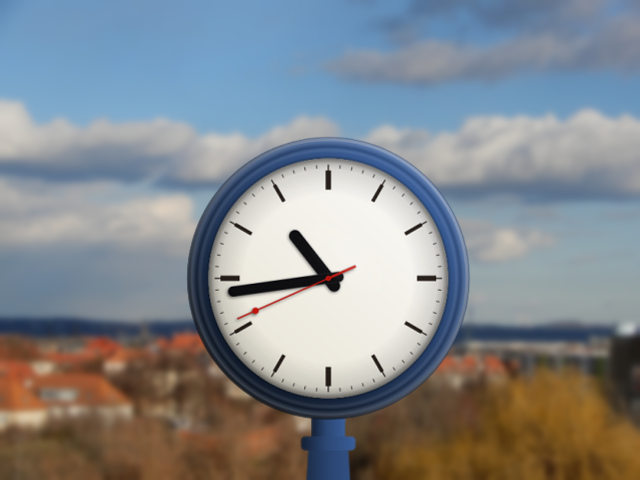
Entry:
**10:43:41**
